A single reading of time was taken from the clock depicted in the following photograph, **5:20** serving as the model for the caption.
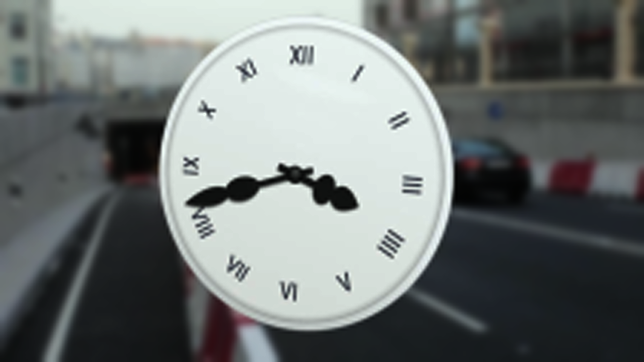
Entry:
**3:42**
